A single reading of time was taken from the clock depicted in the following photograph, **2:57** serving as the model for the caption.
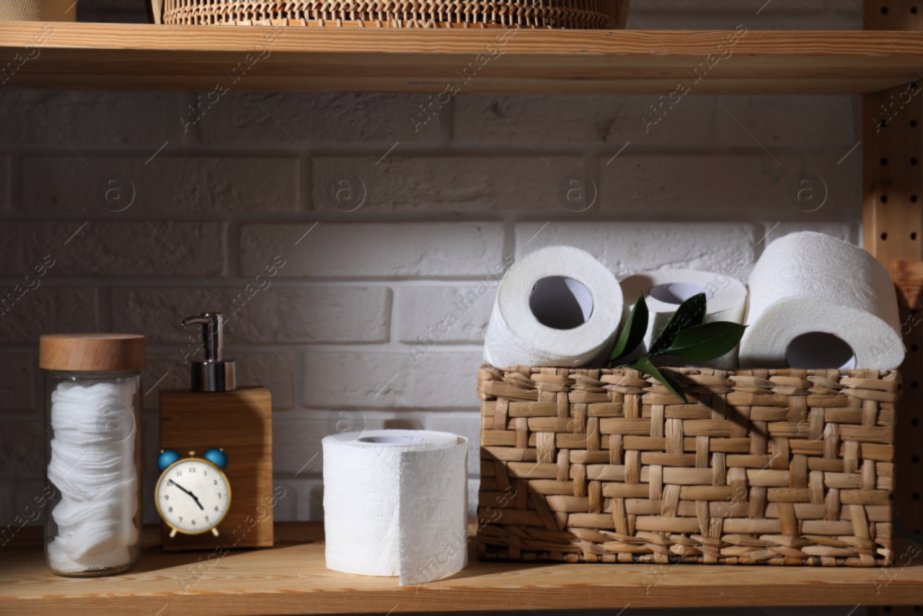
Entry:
**4:51**
